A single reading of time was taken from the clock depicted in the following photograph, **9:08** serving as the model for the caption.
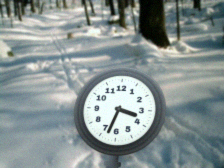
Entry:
**3:33**
